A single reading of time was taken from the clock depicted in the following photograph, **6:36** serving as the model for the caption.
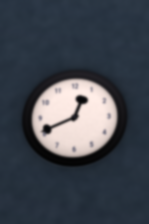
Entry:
**12:41**
